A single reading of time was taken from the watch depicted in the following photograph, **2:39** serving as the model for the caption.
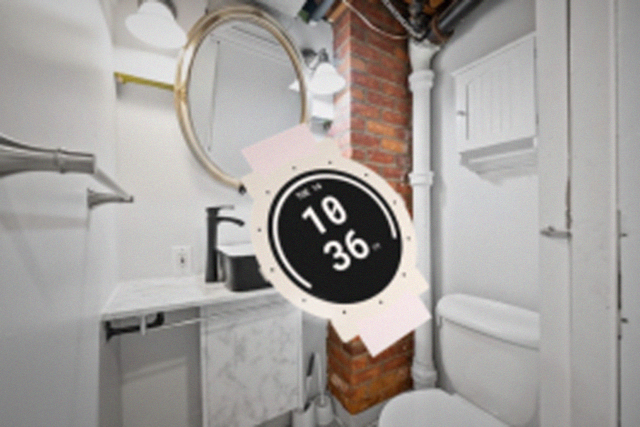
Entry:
**10:36**
